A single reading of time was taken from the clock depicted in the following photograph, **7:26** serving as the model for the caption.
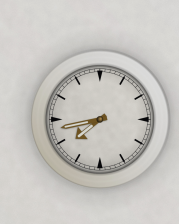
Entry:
**7:43**
